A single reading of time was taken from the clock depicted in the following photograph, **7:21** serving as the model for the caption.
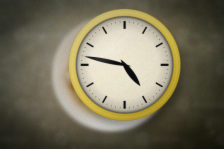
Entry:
**4:47**
